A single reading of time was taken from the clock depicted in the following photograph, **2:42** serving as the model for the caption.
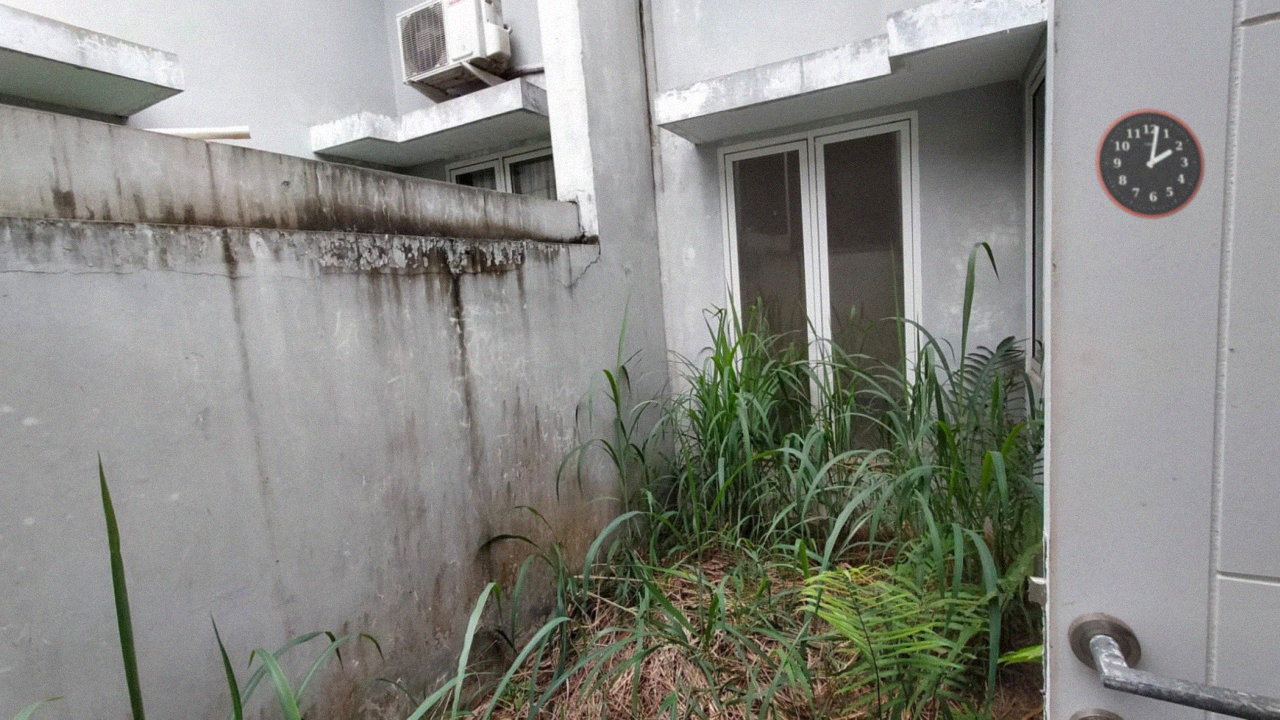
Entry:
**2:02**
